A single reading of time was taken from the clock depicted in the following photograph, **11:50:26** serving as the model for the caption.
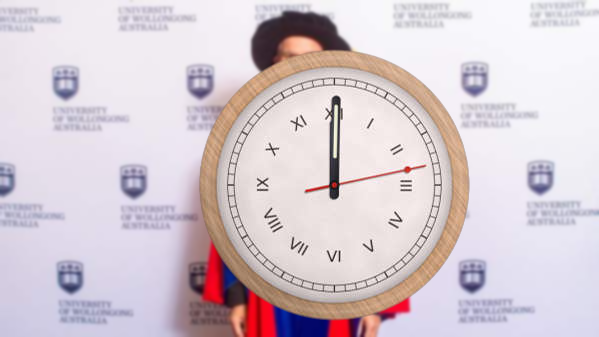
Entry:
**12:00:13**
